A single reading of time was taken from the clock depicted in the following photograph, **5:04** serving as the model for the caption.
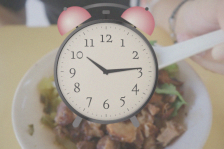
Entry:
**10:14**
